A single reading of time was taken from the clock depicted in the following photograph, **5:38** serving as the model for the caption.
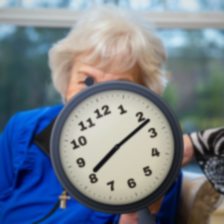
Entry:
**8:12**
